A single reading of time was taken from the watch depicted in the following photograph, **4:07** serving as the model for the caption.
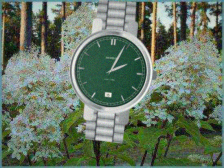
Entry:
**2:04**
